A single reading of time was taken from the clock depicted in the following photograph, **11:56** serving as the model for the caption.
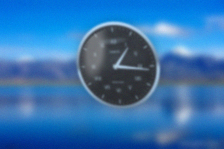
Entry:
**1:16**
